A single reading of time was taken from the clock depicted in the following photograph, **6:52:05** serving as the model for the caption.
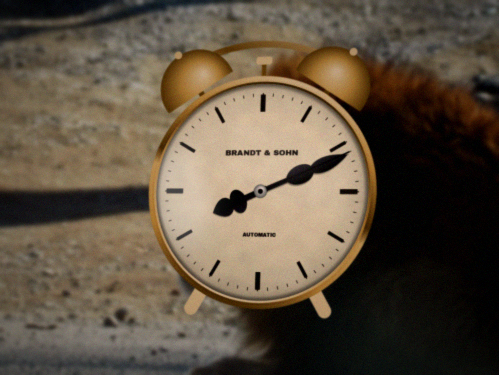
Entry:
**8:11:11**
